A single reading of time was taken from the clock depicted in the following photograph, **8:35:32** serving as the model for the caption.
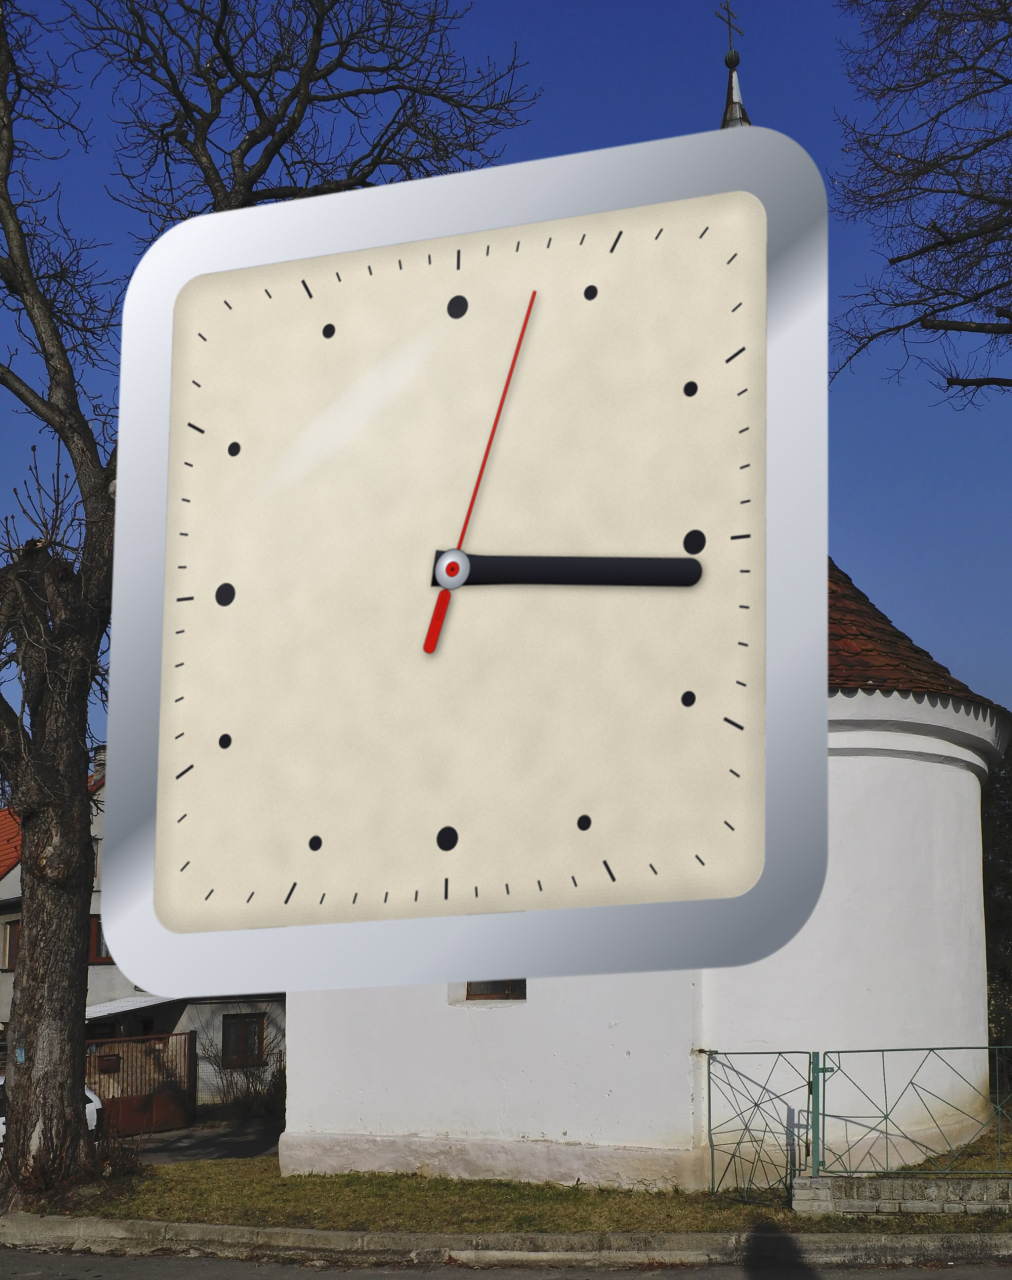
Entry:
**3:16:03**
